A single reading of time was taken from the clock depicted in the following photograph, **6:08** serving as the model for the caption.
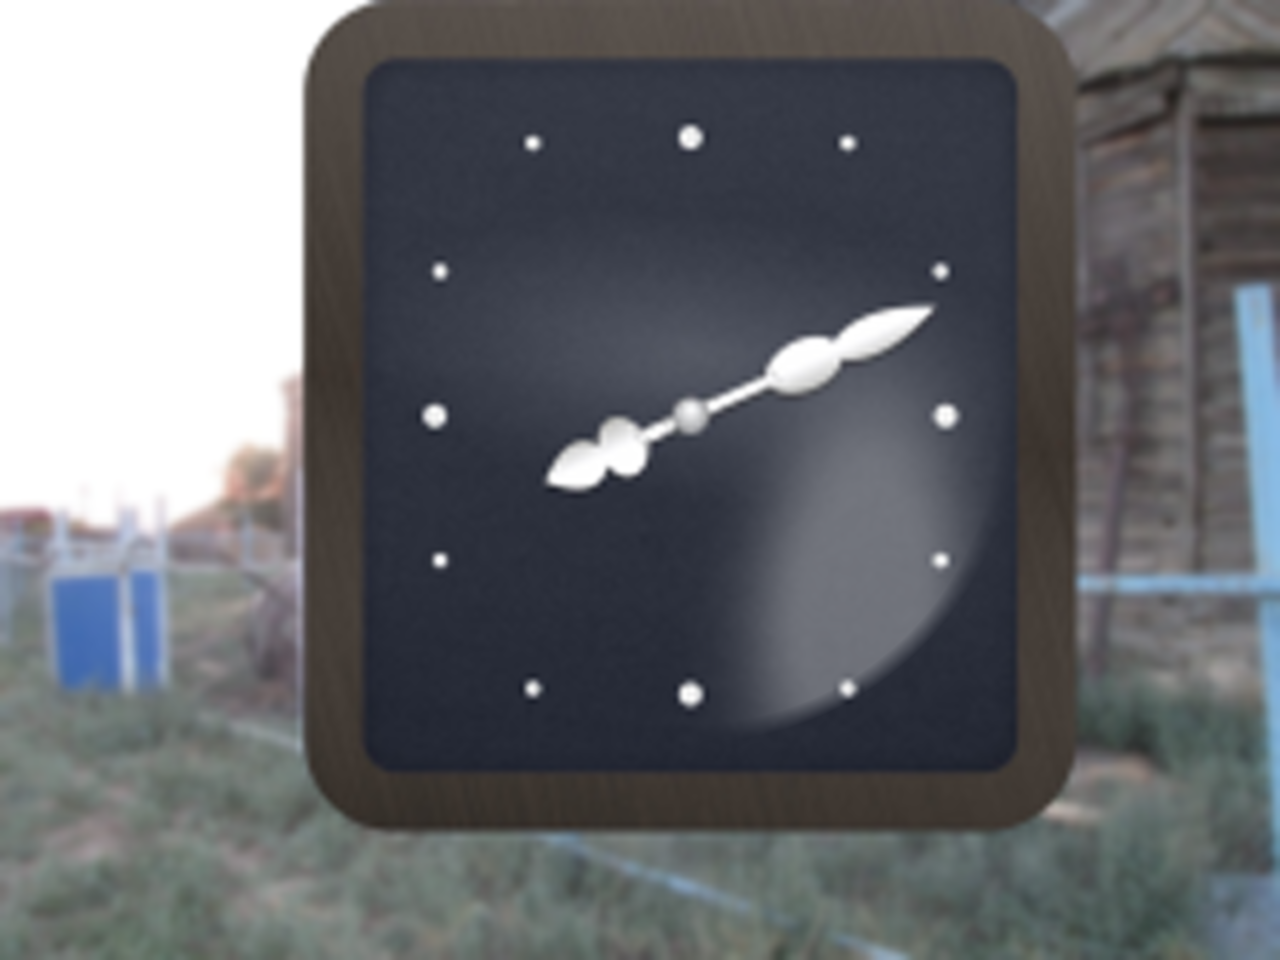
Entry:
**8:11**
